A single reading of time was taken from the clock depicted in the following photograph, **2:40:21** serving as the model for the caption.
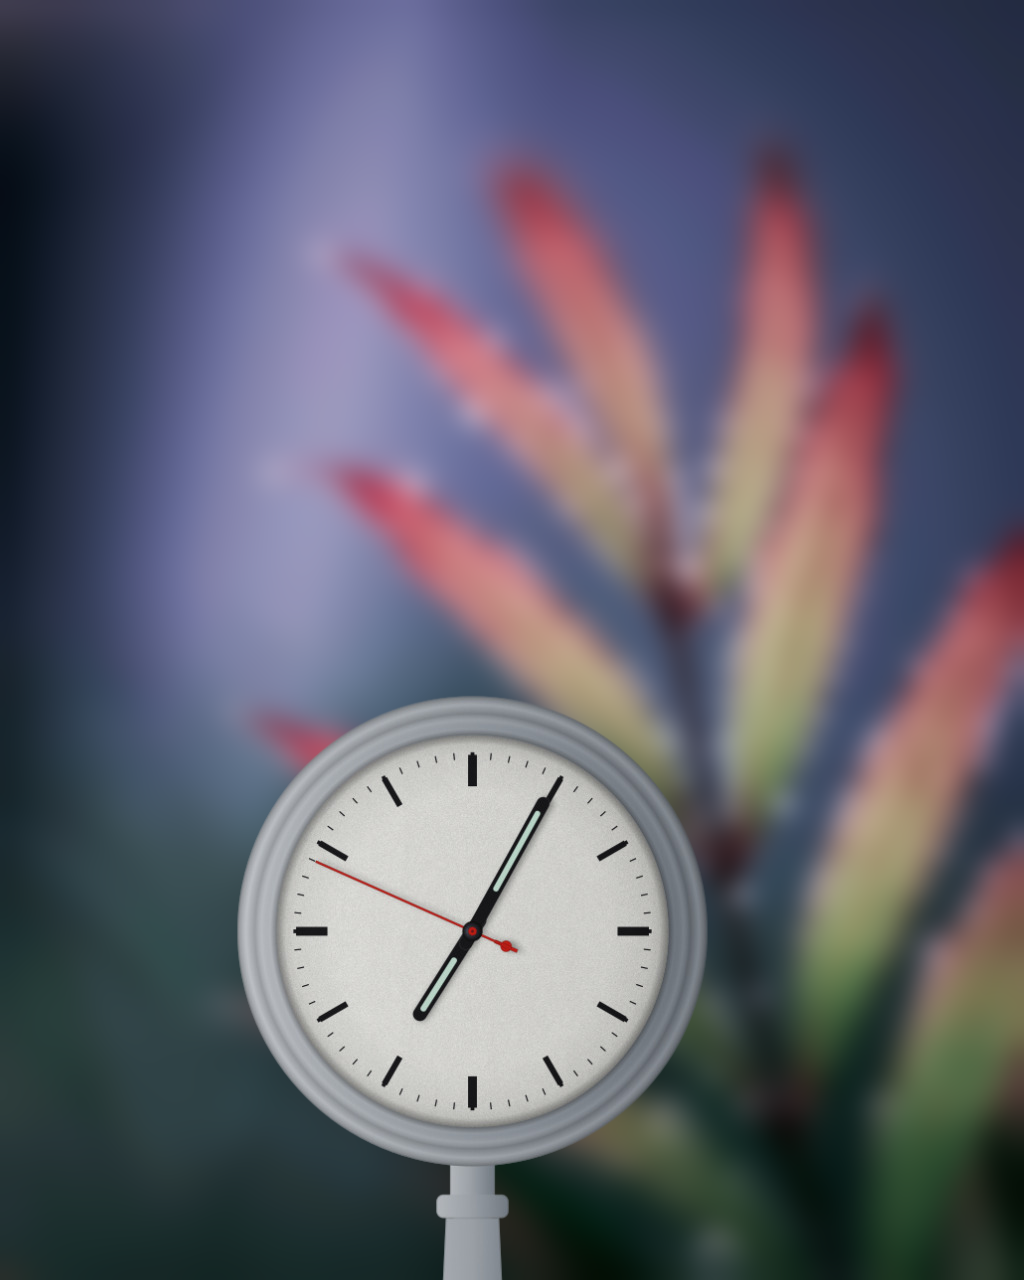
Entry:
**7:04:49**
